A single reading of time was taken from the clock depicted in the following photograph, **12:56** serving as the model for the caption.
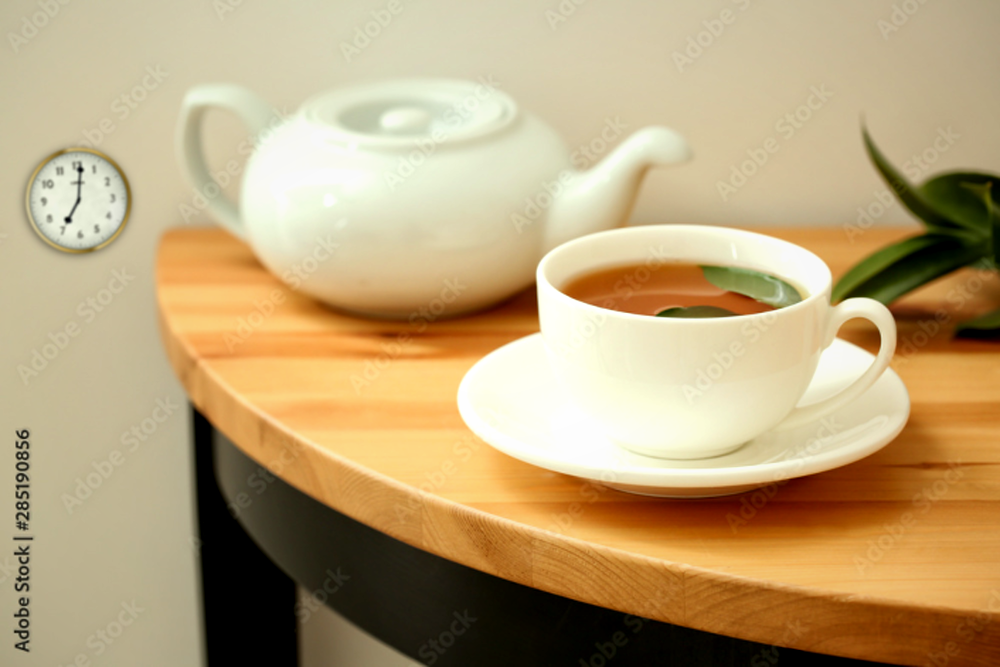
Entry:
**7:01**
